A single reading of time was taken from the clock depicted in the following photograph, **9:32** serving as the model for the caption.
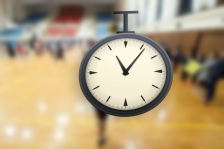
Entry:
**11:06**
